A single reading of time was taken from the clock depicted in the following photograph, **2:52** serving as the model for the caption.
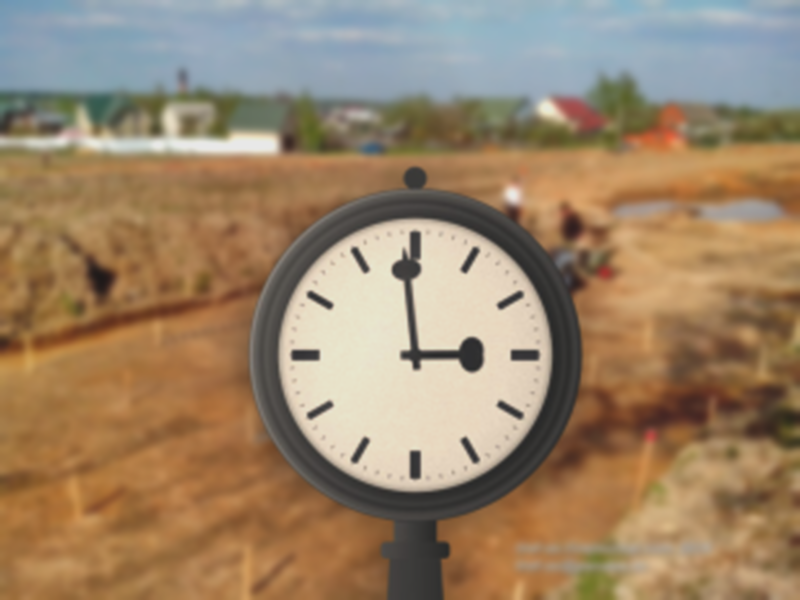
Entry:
**2:59**
